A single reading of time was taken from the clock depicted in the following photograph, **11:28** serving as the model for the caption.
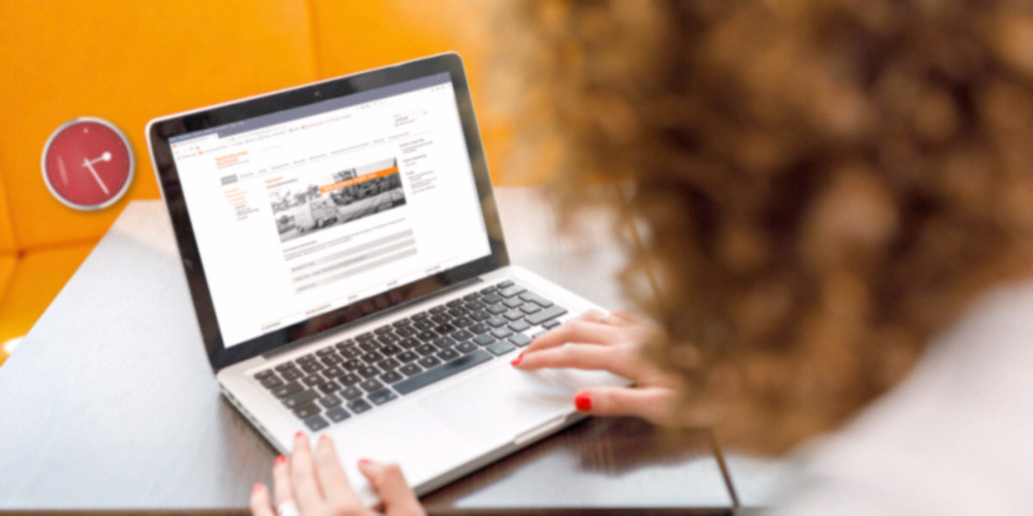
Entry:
**2:25**
